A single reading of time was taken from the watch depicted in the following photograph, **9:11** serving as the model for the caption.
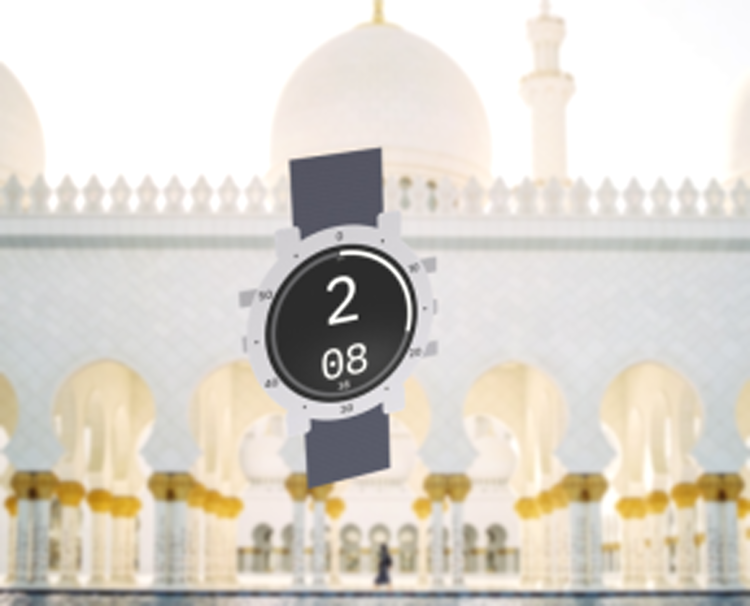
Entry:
**2:08**
